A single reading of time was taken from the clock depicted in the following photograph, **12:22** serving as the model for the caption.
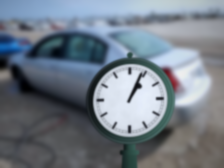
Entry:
**1:04**
